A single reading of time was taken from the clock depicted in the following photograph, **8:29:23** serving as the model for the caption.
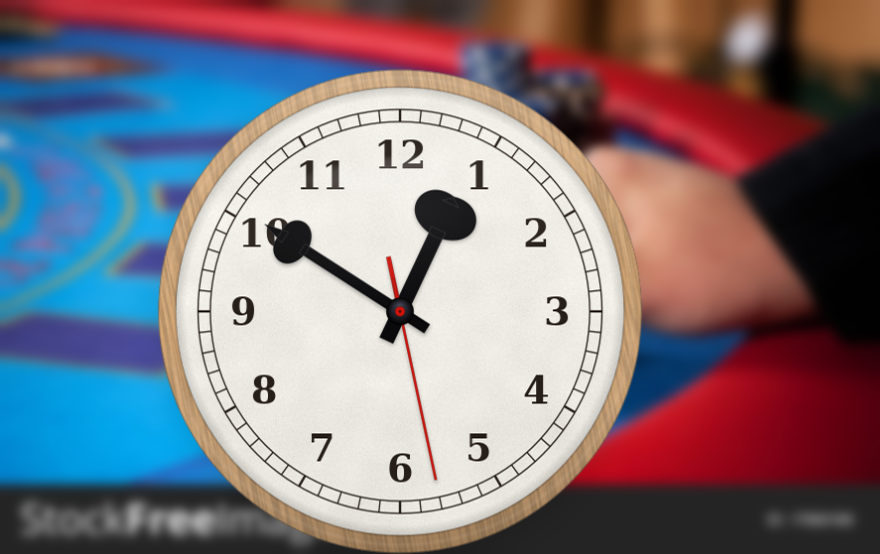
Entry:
**12:50:28**
